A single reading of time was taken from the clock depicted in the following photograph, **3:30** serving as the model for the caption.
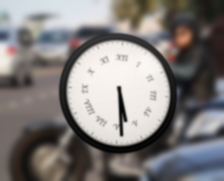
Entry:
**5:29**
